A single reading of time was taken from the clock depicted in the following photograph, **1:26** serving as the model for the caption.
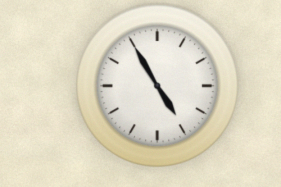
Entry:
**4:55**
